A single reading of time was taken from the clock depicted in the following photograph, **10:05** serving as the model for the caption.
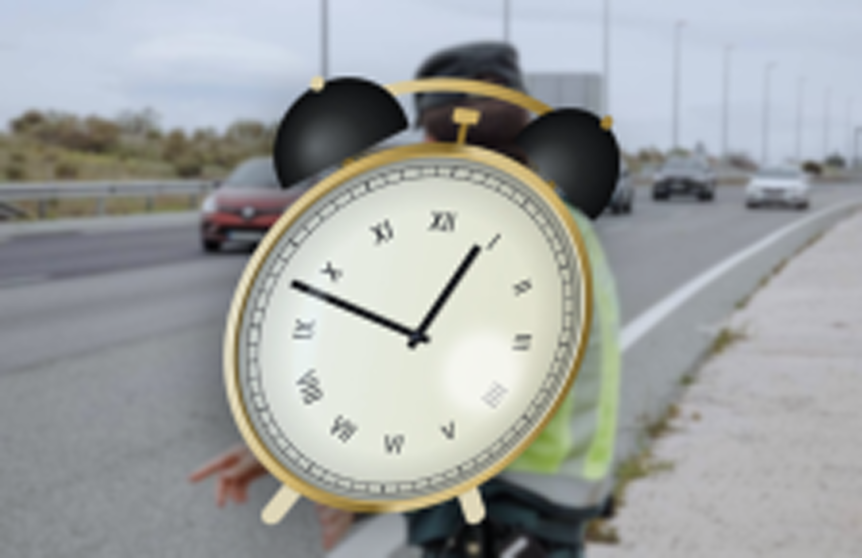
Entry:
**12:48**
